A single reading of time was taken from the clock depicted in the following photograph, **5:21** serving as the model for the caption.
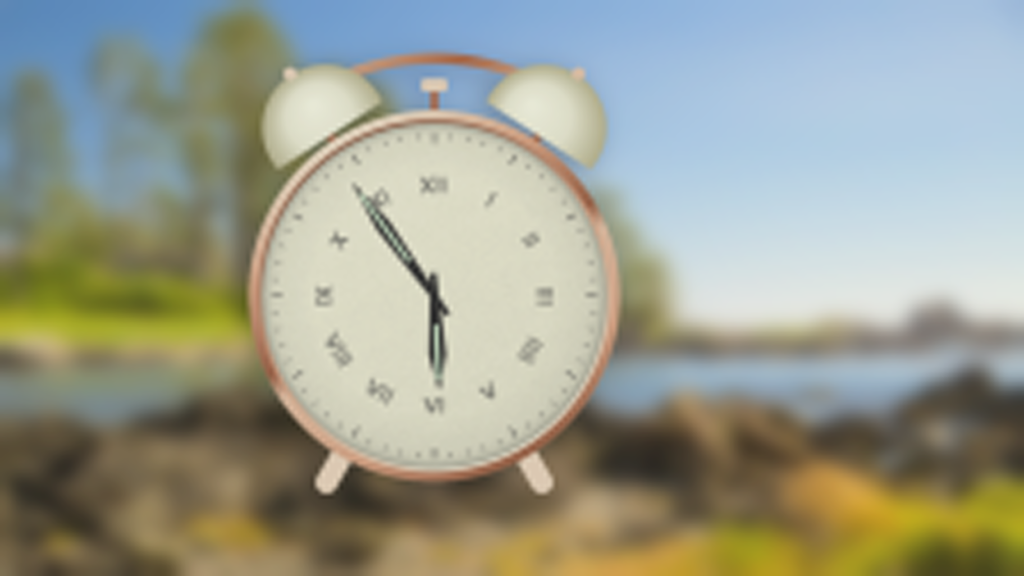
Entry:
**5:54**
